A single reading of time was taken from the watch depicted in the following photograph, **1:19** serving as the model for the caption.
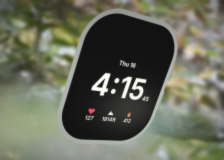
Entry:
**4:15**
